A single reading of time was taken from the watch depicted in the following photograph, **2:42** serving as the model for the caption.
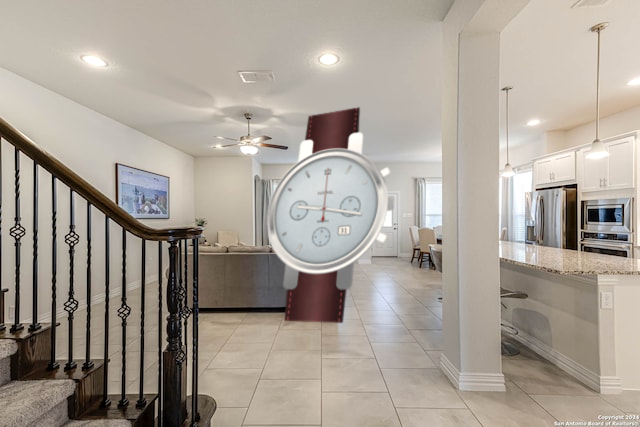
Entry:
**9:17**
